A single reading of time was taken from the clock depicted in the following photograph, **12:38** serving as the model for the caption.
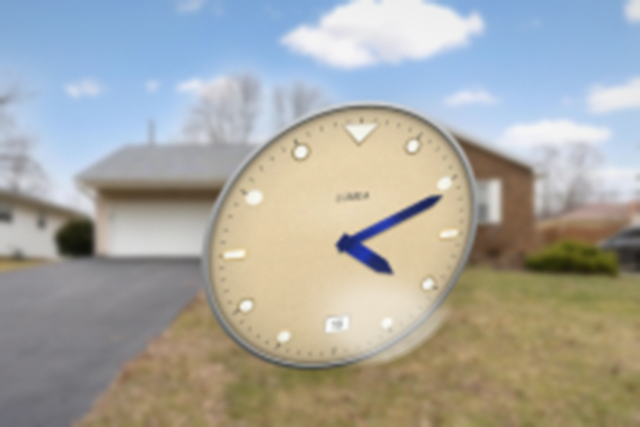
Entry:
**4:11**
